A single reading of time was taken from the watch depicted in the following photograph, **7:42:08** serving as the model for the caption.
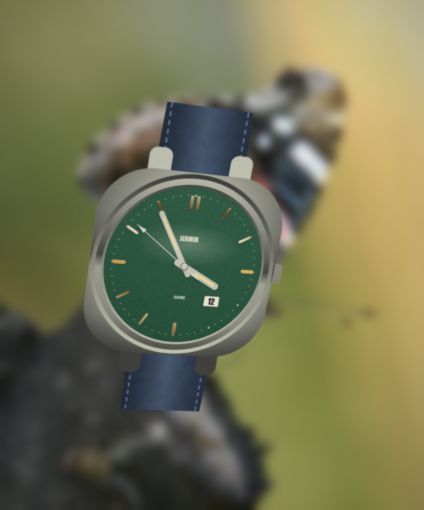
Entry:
**3:54:51**
